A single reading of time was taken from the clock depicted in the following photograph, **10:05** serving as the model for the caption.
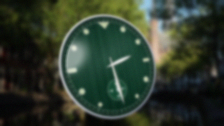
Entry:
**2:29**
